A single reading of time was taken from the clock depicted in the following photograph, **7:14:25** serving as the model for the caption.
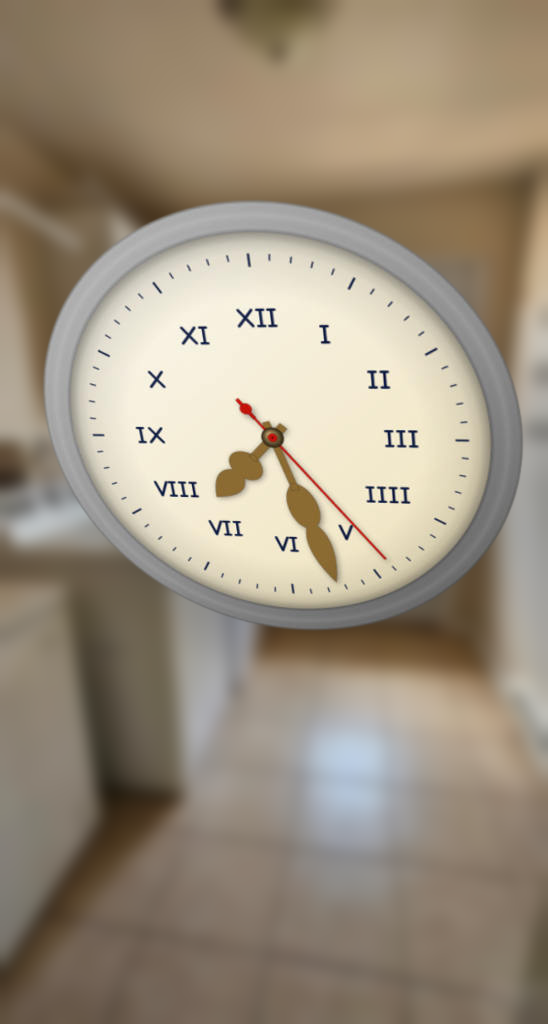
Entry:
**7:27:24**
